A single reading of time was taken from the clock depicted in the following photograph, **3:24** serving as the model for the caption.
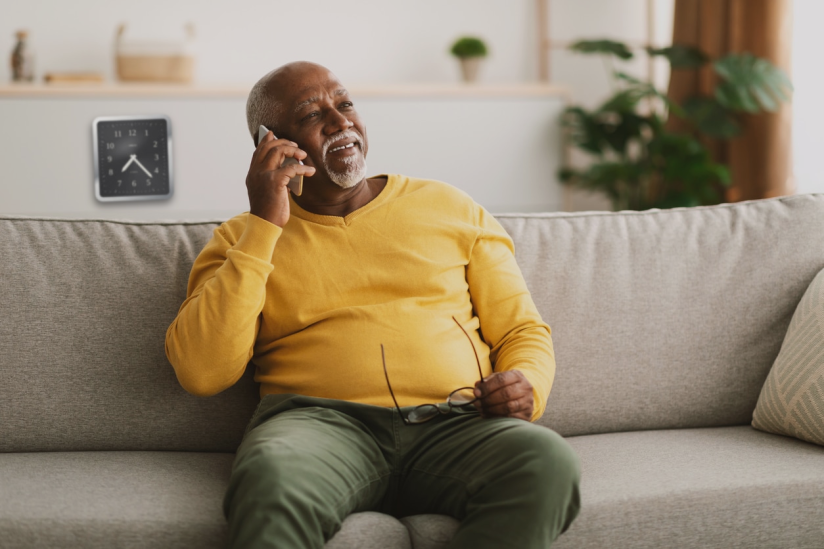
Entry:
**7:23**
